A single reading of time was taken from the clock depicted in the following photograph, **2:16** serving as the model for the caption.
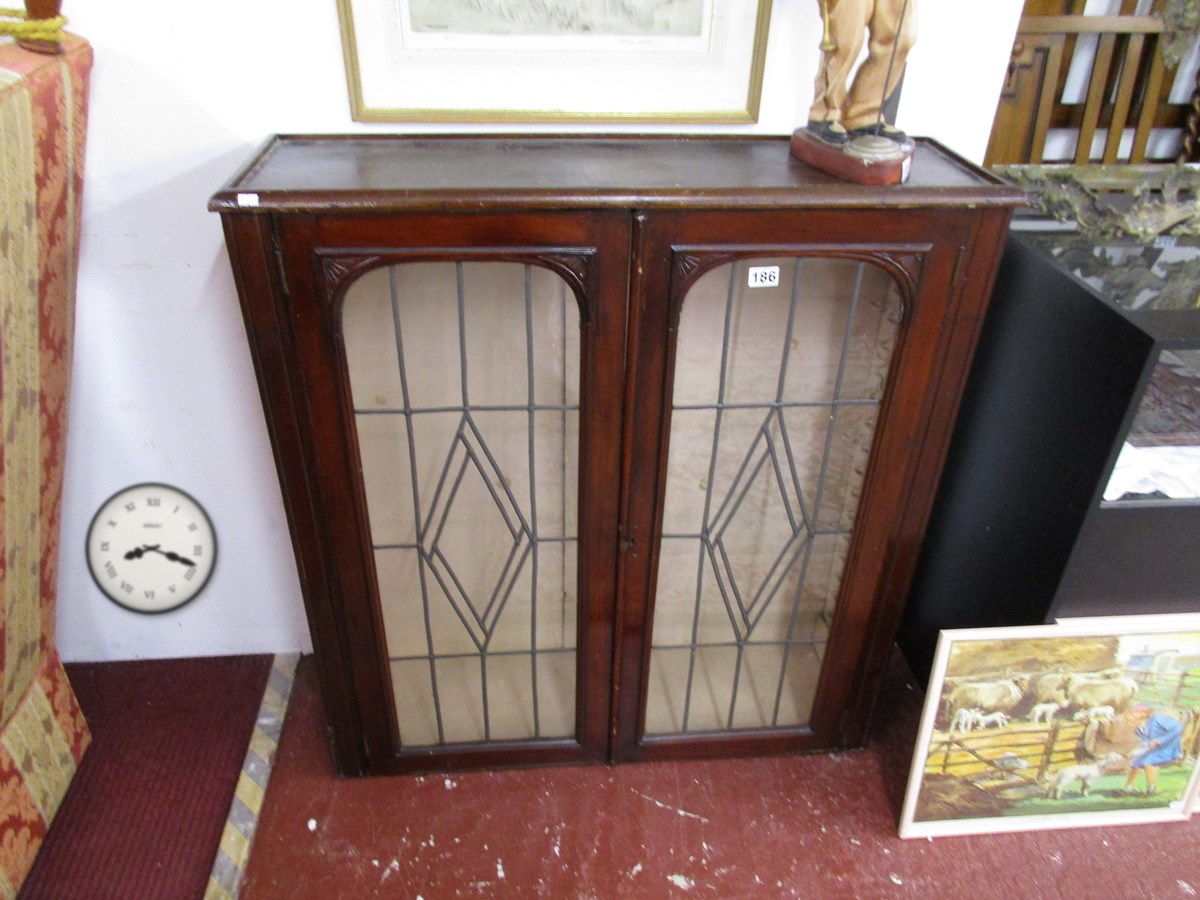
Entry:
**8:18**
